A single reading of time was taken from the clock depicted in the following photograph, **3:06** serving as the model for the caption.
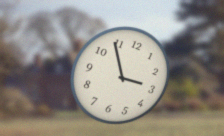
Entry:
**2:54**
